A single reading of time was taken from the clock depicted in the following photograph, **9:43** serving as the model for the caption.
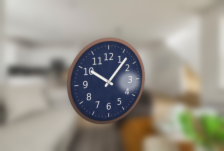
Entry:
**10:07**
